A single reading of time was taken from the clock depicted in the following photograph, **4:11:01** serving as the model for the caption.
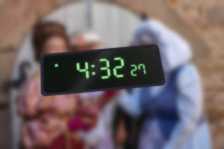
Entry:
**4:32:27**
